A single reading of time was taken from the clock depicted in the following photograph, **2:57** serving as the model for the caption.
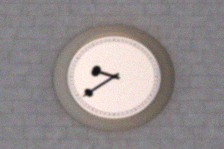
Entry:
**9:39**
